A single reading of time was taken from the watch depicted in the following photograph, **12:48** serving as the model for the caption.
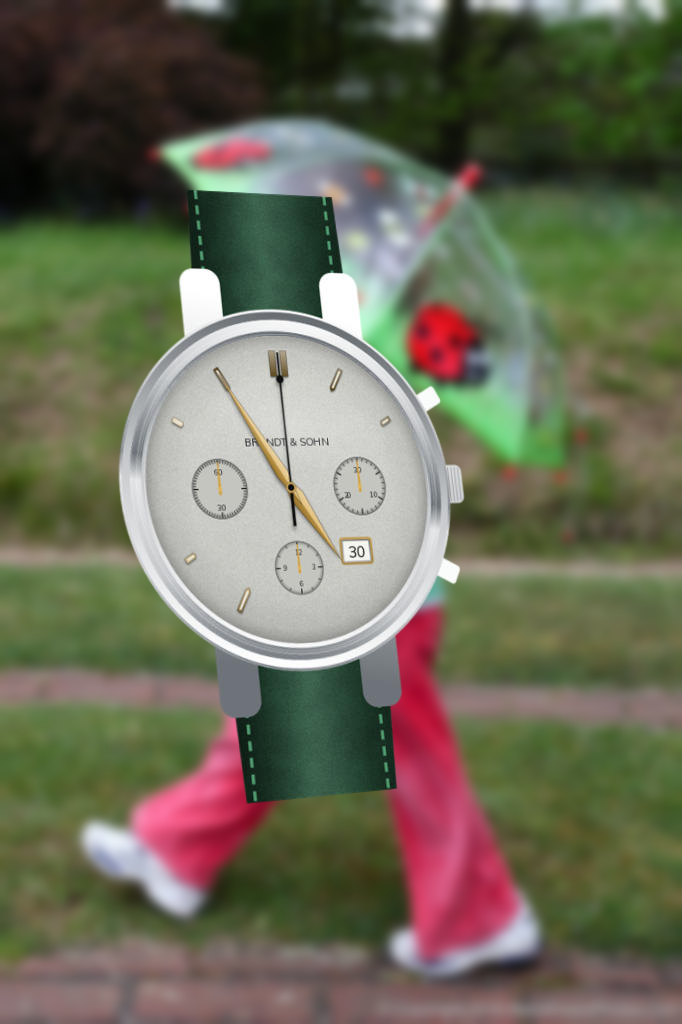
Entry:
**4:55**
